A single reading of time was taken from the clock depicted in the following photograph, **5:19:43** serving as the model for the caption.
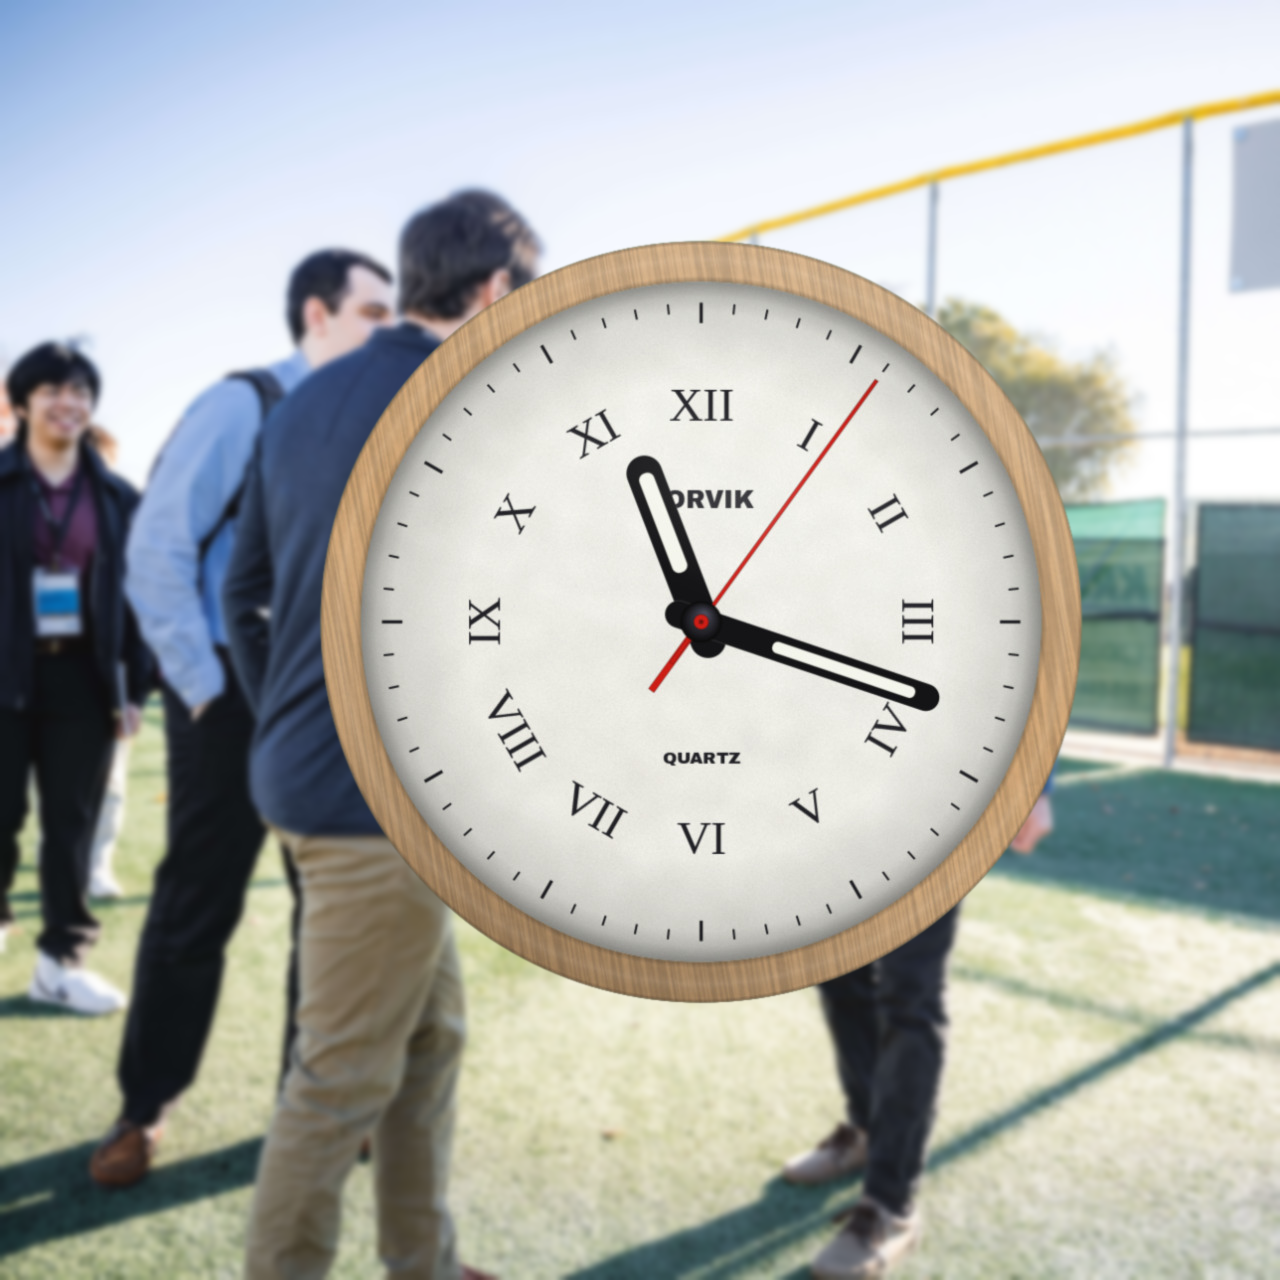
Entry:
**11:18:06**
